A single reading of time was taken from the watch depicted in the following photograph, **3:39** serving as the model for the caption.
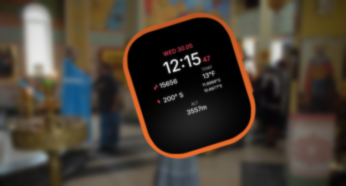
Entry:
**12:15**
